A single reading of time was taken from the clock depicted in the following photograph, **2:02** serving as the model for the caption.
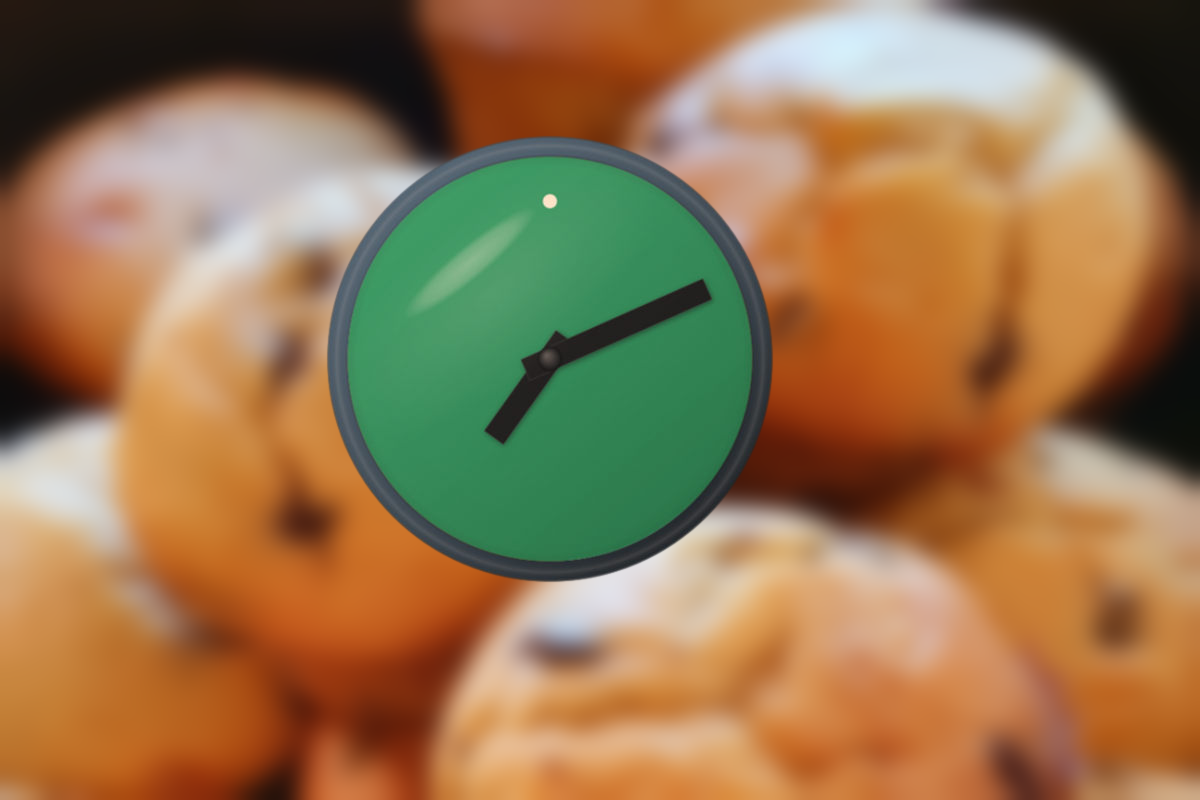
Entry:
**7:11**
